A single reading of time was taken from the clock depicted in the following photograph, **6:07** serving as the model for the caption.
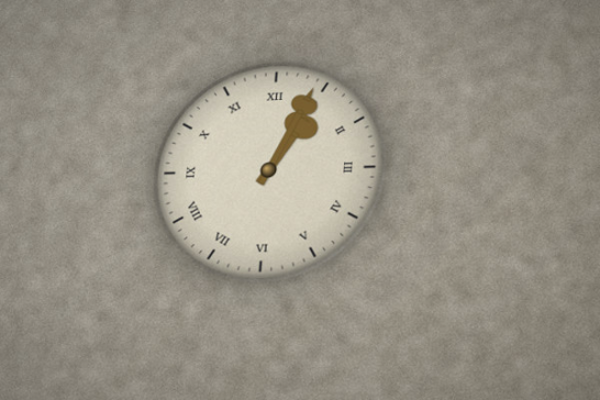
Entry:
**1:04**
